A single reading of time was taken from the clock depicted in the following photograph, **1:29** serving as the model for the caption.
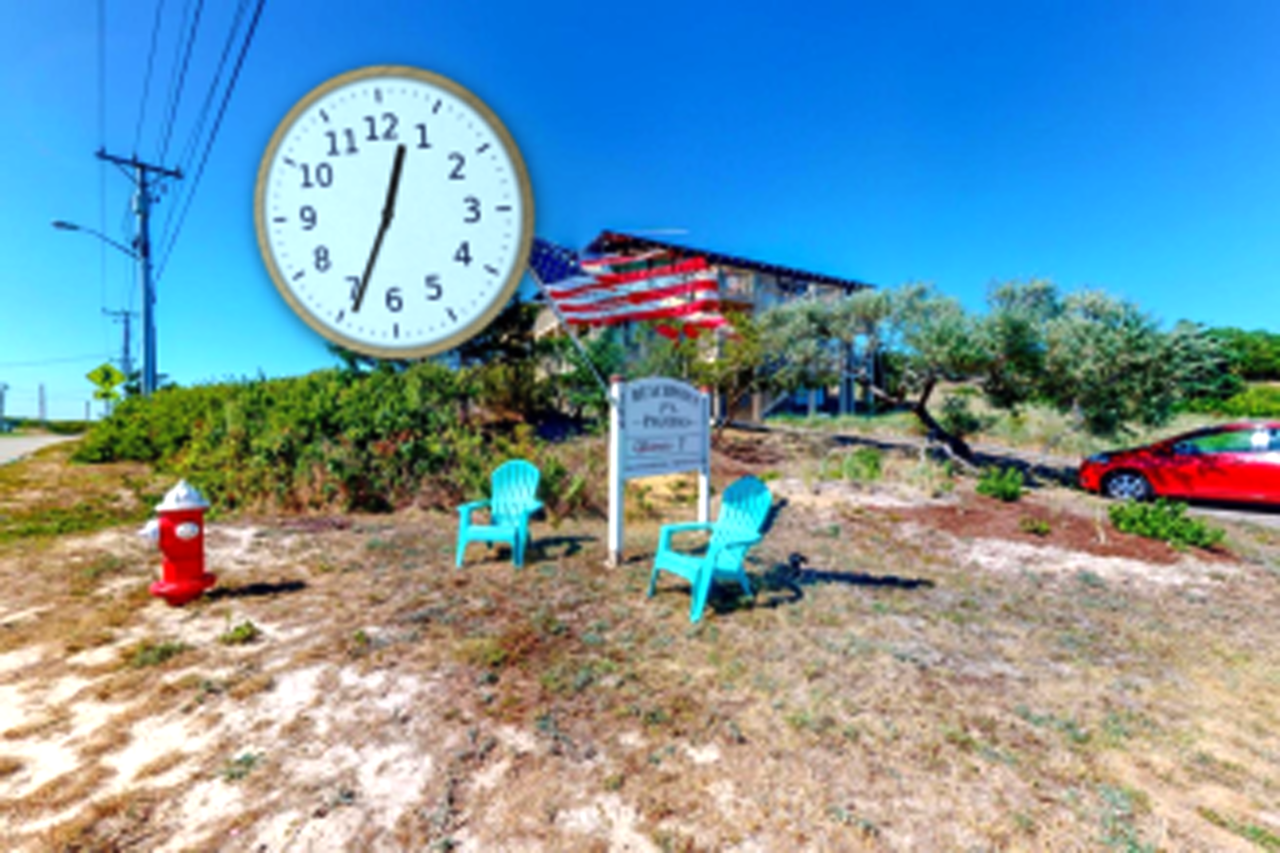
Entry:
**12:34**
